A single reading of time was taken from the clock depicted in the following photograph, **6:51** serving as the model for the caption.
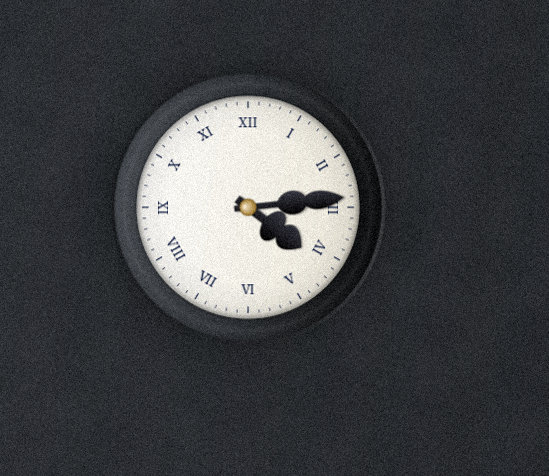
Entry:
**4:14**
